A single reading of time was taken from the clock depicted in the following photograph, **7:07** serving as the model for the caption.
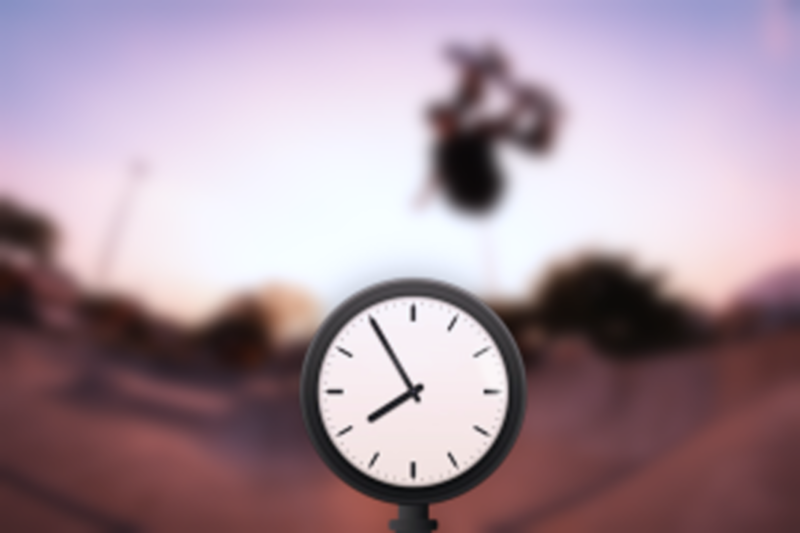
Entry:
**7:55**
